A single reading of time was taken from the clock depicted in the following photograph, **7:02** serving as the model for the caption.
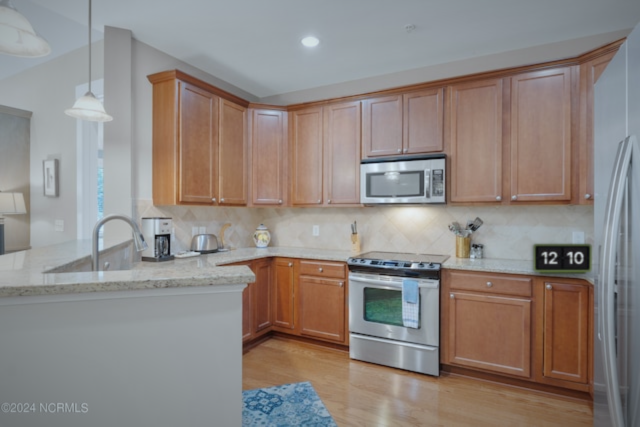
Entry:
**12:10**
